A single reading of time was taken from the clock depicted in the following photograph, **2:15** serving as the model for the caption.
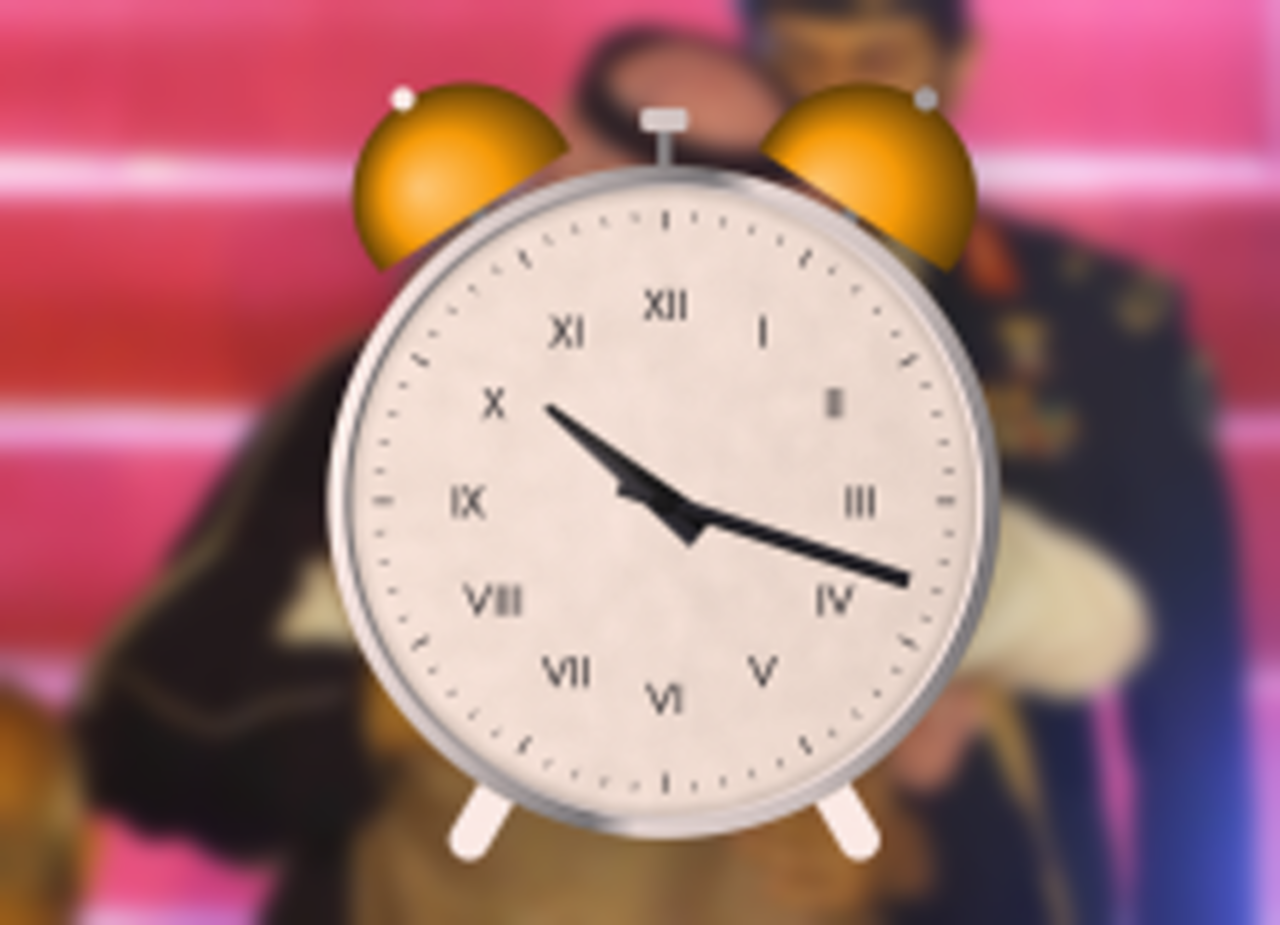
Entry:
**10:18**
